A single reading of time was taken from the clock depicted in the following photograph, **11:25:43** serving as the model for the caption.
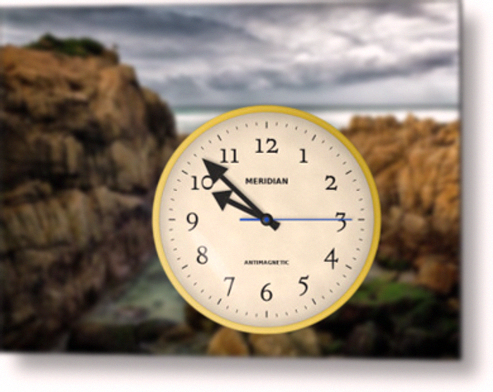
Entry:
**9:52:15**
